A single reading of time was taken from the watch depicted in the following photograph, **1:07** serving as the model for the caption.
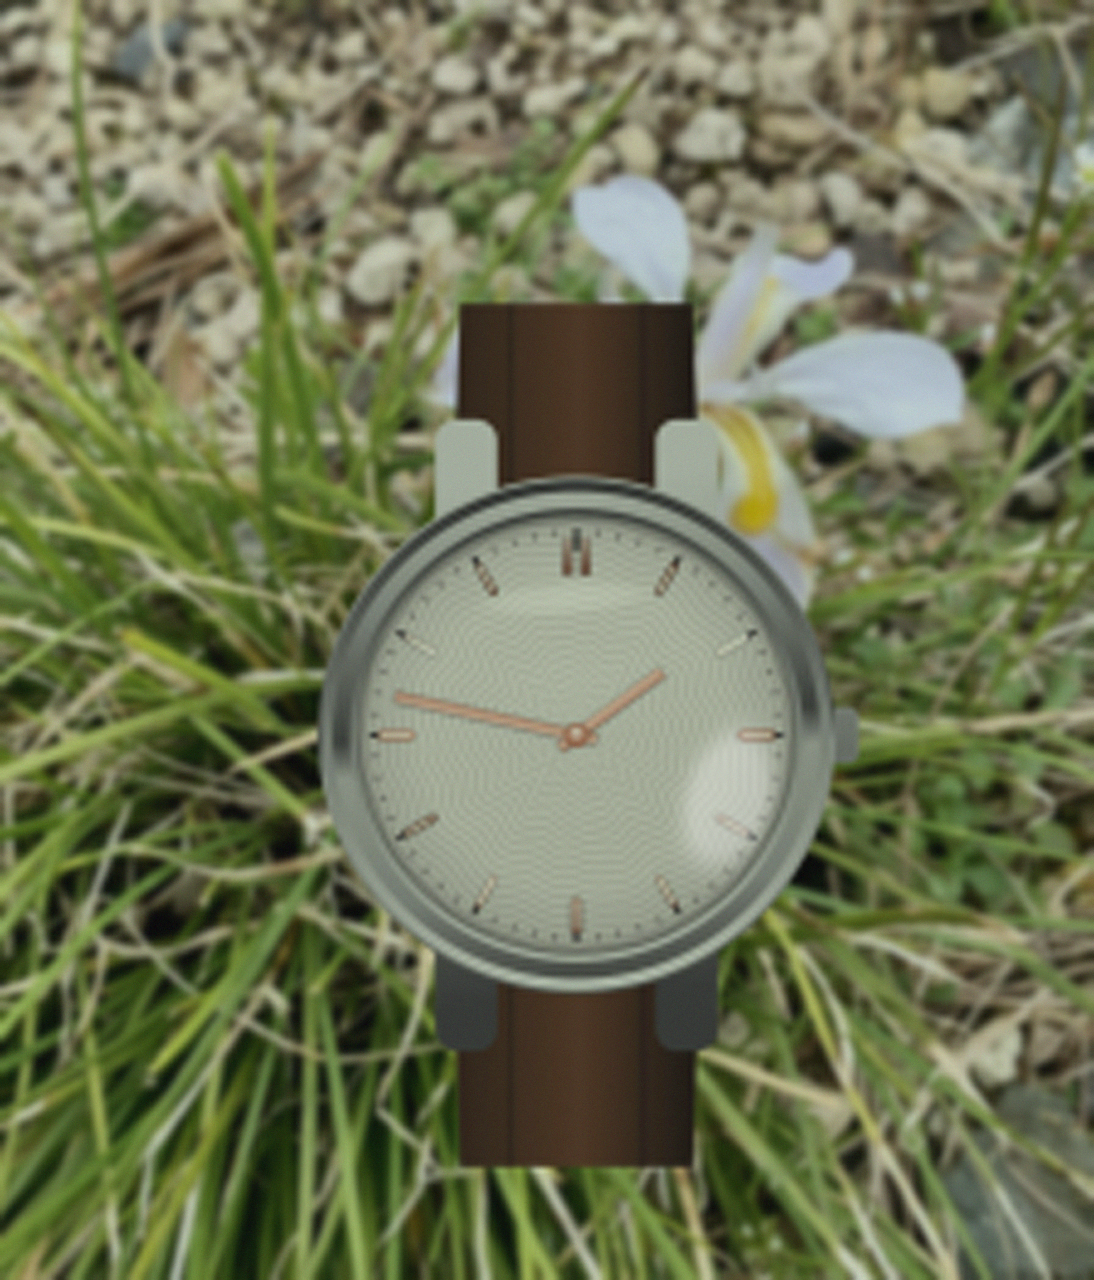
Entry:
**1:47**
